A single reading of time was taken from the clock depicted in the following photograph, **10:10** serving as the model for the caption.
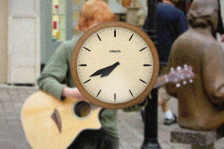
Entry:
**7:41**
